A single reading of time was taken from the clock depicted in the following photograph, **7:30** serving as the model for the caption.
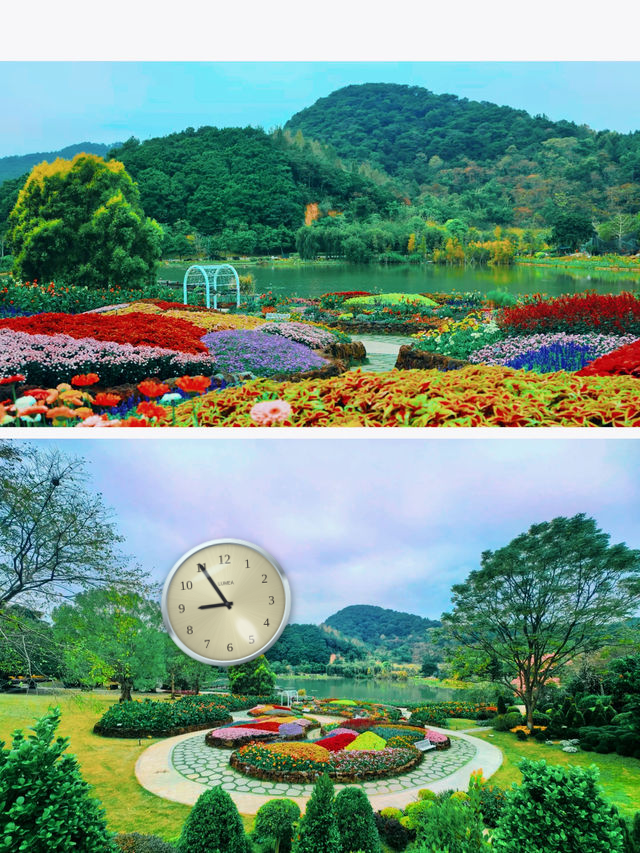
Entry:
**8:55**
